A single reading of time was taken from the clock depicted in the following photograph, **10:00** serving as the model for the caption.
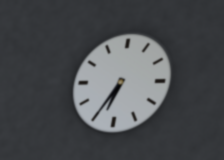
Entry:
**6:35**
